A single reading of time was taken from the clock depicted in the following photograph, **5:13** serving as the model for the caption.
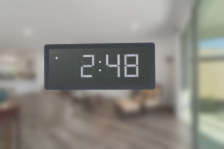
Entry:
**2:48**
